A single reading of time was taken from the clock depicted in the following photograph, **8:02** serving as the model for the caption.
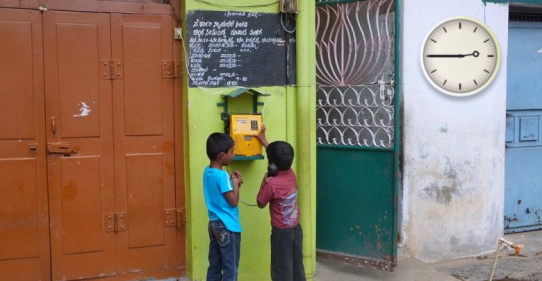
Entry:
**2:45**
